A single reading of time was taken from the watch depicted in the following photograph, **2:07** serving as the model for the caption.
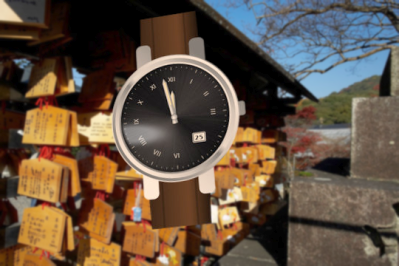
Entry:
**11:58**
